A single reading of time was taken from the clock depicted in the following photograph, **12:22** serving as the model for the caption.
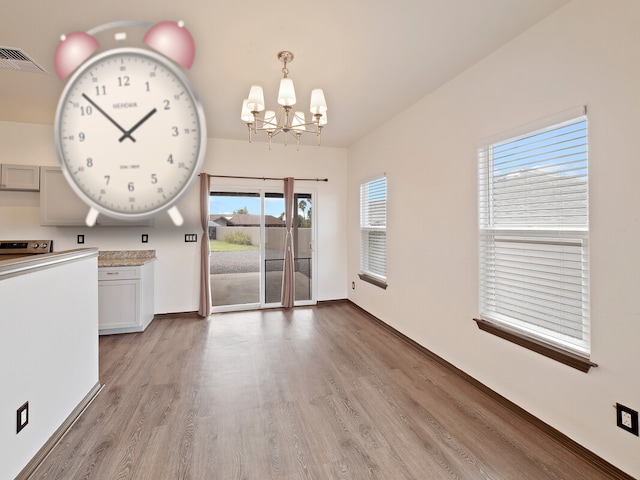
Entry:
**1:52**
